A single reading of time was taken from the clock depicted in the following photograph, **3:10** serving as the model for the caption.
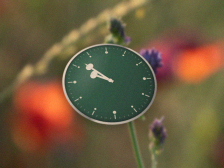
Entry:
**9:52**
